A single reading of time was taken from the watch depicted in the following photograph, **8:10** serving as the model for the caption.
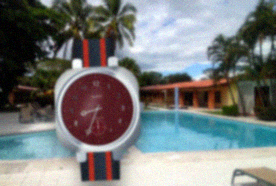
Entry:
**8:34**
